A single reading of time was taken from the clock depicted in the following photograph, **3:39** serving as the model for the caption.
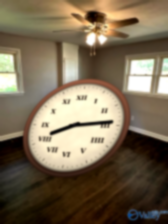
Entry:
**8:14**
